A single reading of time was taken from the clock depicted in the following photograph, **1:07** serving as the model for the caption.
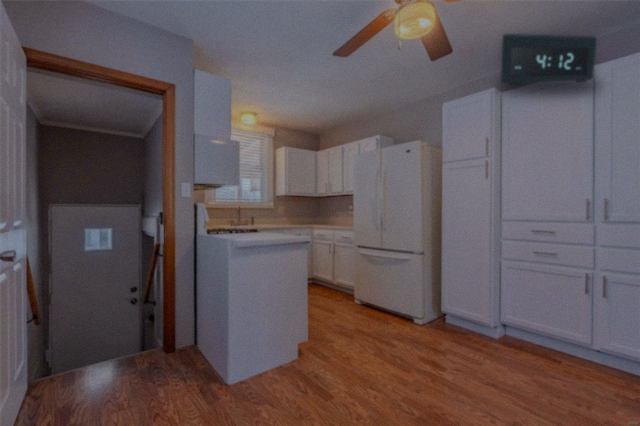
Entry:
**4:12**
